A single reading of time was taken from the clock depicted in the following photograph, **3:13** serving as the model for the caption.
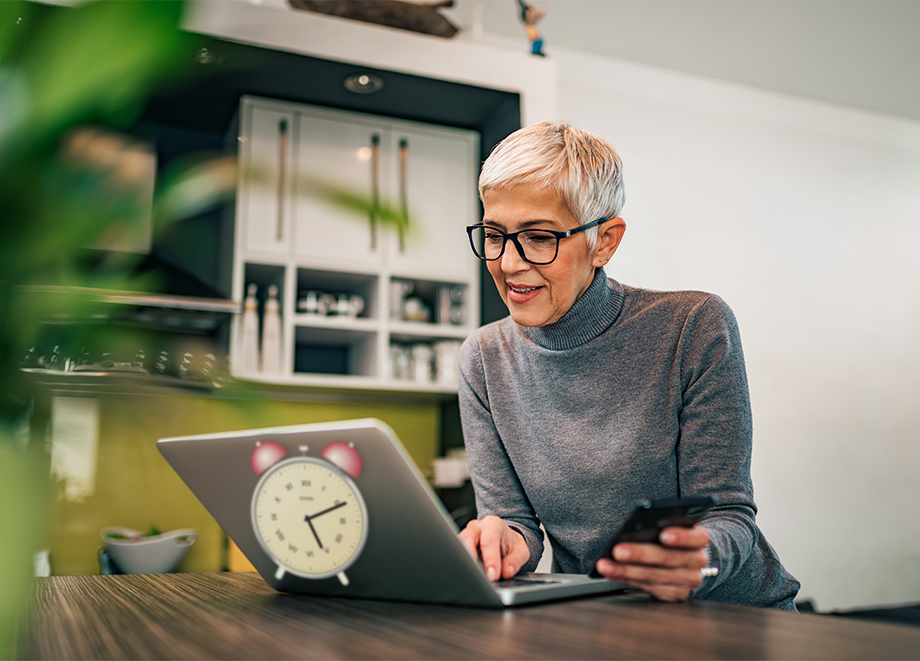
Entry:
**5:11**
